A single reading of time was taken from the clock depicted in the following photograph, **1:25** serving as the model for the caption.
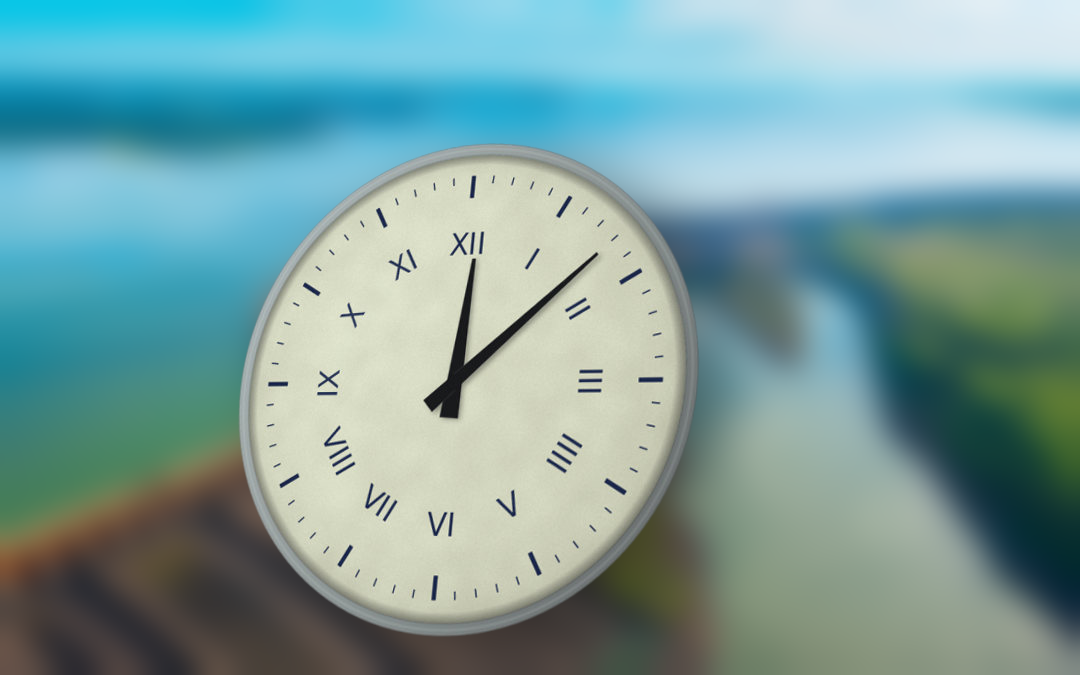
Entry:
**12:08**
